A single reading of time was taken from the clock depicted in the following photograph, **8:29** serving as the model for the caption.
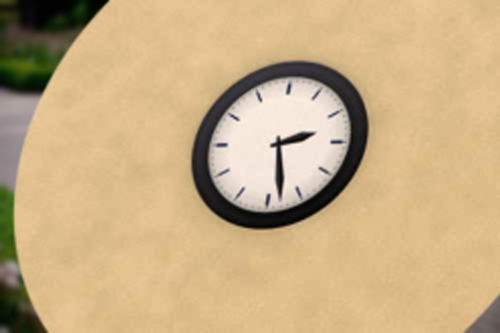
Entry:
**2:28**
